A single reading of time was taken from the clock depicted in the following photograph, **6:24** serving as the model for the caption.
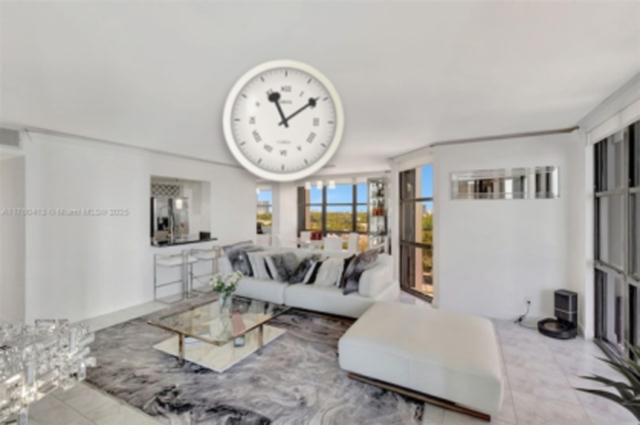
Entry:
**11:09**
